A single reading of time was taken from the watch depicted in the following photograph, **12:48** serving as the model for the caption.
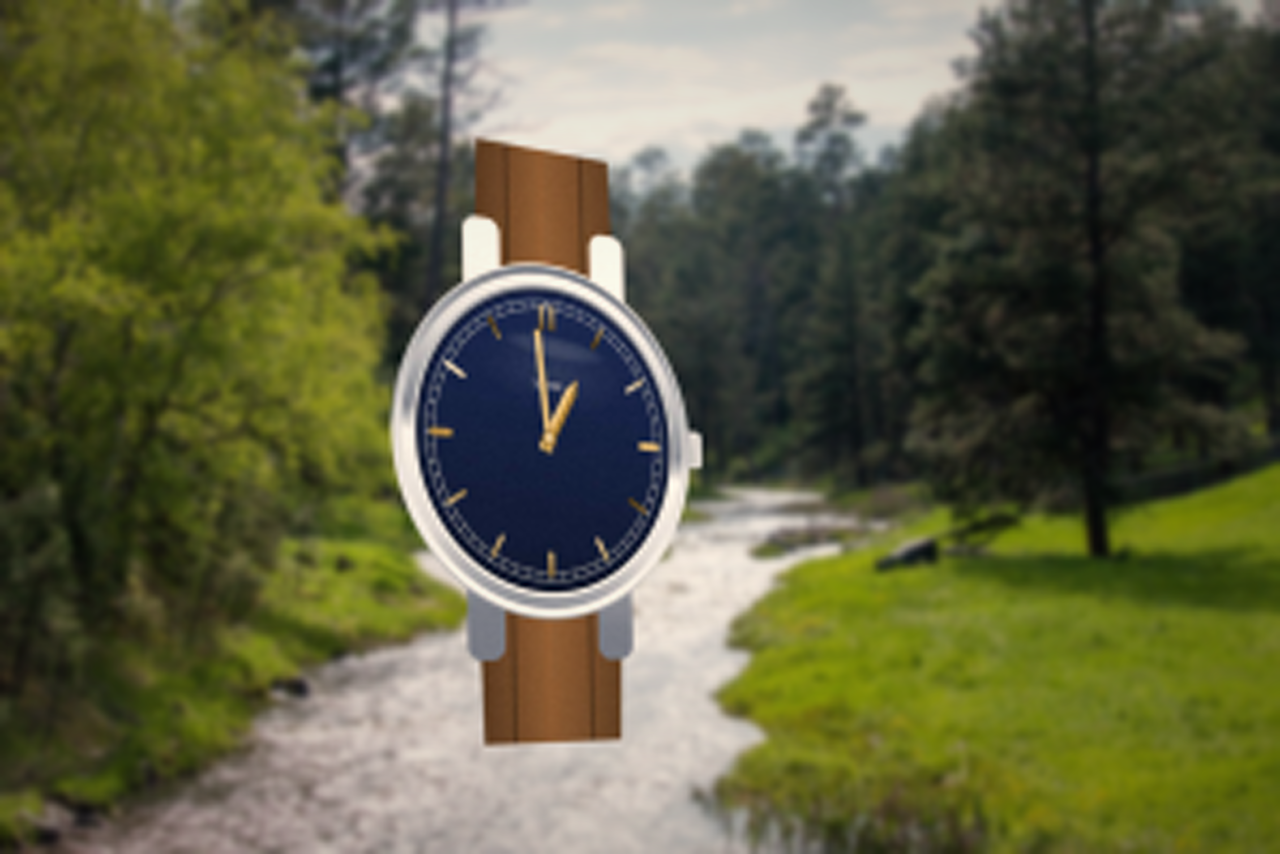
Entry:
**12:59**
